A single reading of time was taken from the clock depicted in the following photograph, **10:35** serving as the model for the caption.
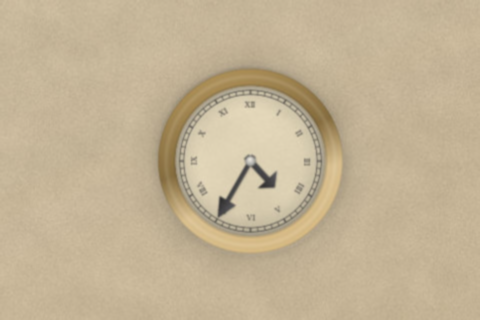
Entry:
**4:35**
